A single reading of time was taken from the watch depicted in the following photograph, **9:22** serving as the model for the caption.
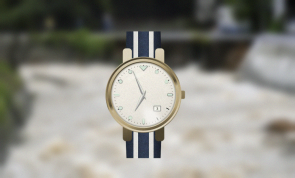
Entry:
**6:56**
